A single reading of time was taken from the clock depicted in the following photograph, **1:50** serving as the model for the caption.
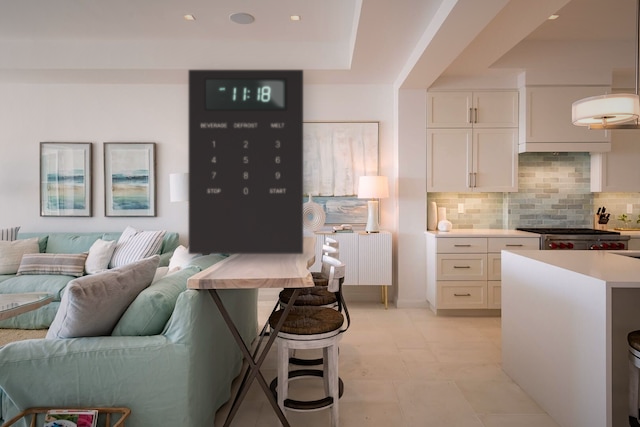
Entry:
**11:18**
